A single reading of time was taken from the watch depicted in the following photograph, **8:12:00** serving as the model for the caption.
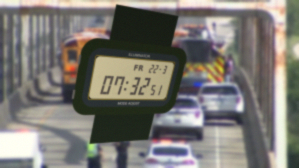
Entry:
**7:32:51**
